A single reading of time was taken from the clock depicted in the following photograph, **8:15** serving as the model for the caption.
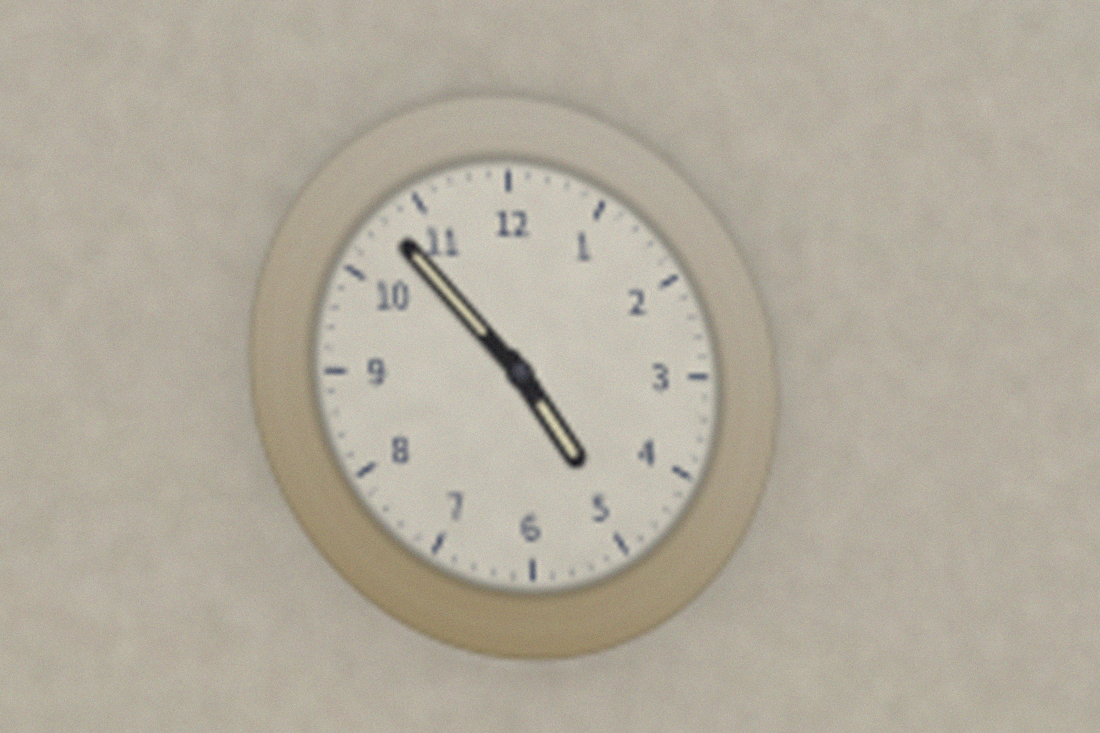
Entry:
**4:53**
